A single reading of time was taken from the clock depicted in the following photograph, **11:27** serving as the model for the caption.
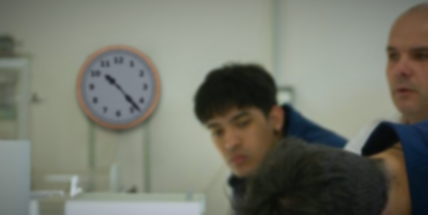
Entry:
**10:23**
